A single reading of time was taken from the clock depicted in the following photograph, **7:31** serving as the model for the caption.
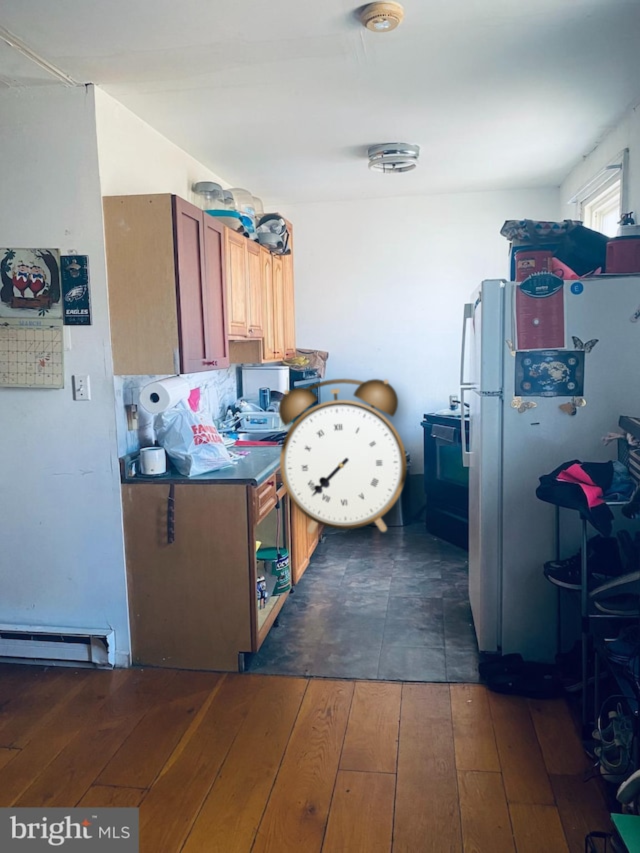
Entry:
**7:38**
